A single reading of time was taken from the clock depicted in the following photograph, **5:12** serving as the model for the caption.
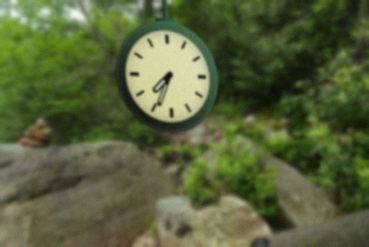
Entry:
**7:34**
